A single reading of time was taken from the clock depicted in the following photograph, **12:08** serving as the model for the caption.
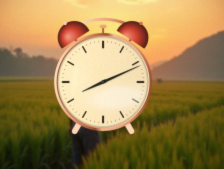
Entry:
**8:11**
